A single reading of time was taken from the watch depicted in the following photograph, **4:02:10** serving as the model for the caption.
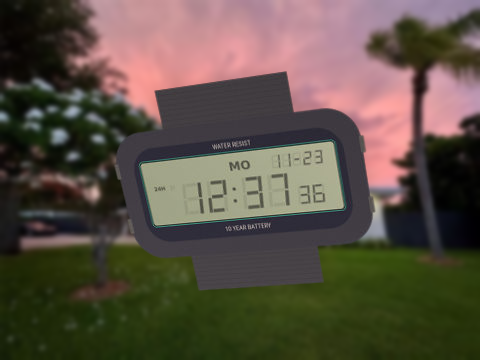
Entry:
**12:37:36**
